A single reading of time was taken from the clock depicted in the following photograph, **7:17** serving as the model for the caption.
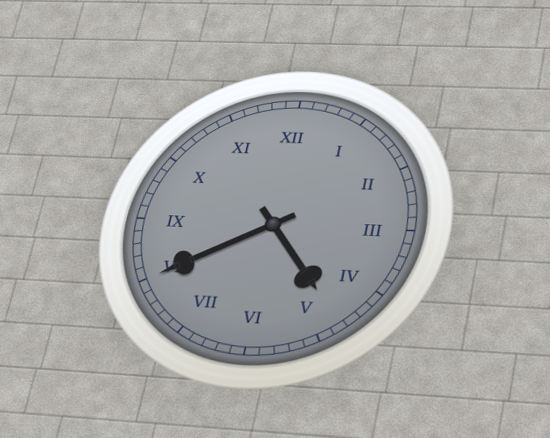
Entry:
**4:40**
